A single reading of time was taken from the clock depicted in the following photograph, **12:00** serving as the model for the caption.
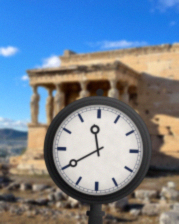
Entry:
**11:40**
